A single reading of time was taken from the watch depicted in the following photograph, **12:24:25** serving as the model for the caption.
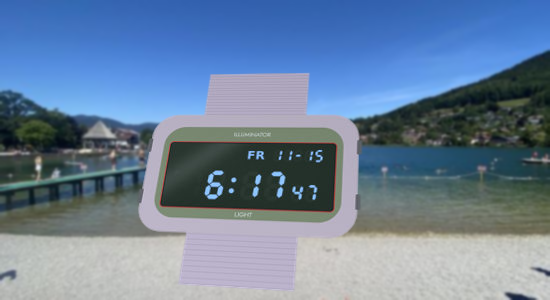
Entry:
**6:17:47**
